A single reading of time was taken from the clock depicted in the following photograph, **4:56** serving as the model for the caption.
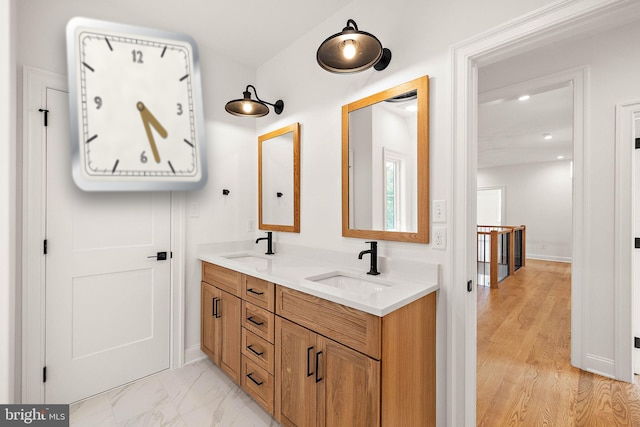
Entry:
**4:27**
